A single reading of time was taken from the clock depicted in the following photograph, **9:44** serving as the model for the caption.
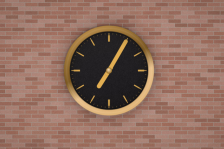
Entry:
**7:05**
